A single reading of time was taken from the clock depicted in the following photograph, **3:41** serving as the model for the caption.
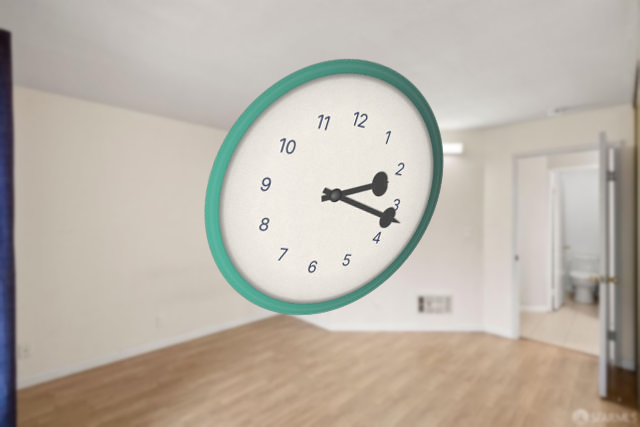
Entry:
**2:17**
